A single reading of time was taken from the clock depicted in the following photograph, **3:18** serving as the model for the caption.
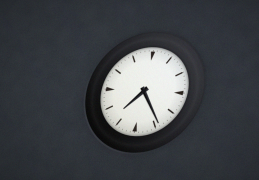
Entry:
**7:24**
